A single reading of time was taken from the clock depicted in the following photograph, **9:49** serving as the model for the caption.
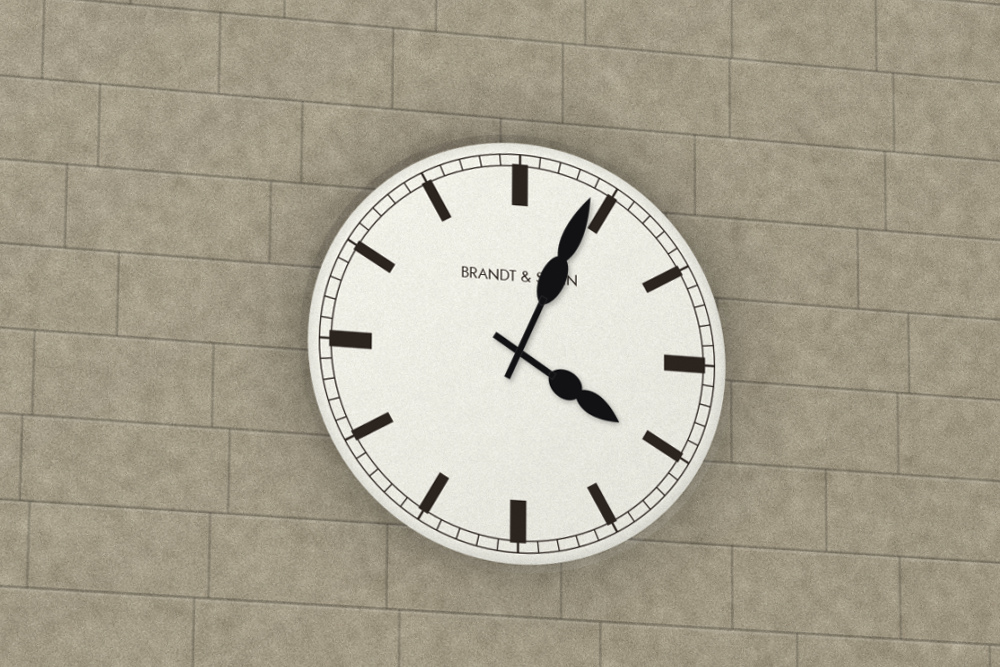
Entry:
**4:04**
